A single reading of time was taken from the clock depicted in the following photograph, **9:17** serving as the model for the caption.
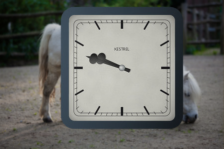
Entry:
**9:48**
